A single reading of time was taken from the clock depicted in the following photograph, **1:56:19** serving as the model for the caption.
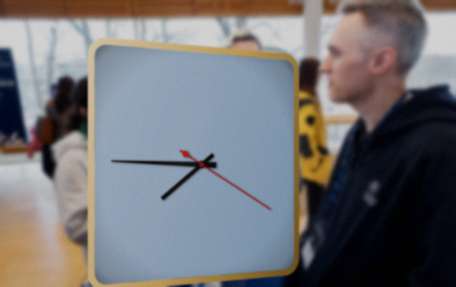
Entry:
**7:45:20**
